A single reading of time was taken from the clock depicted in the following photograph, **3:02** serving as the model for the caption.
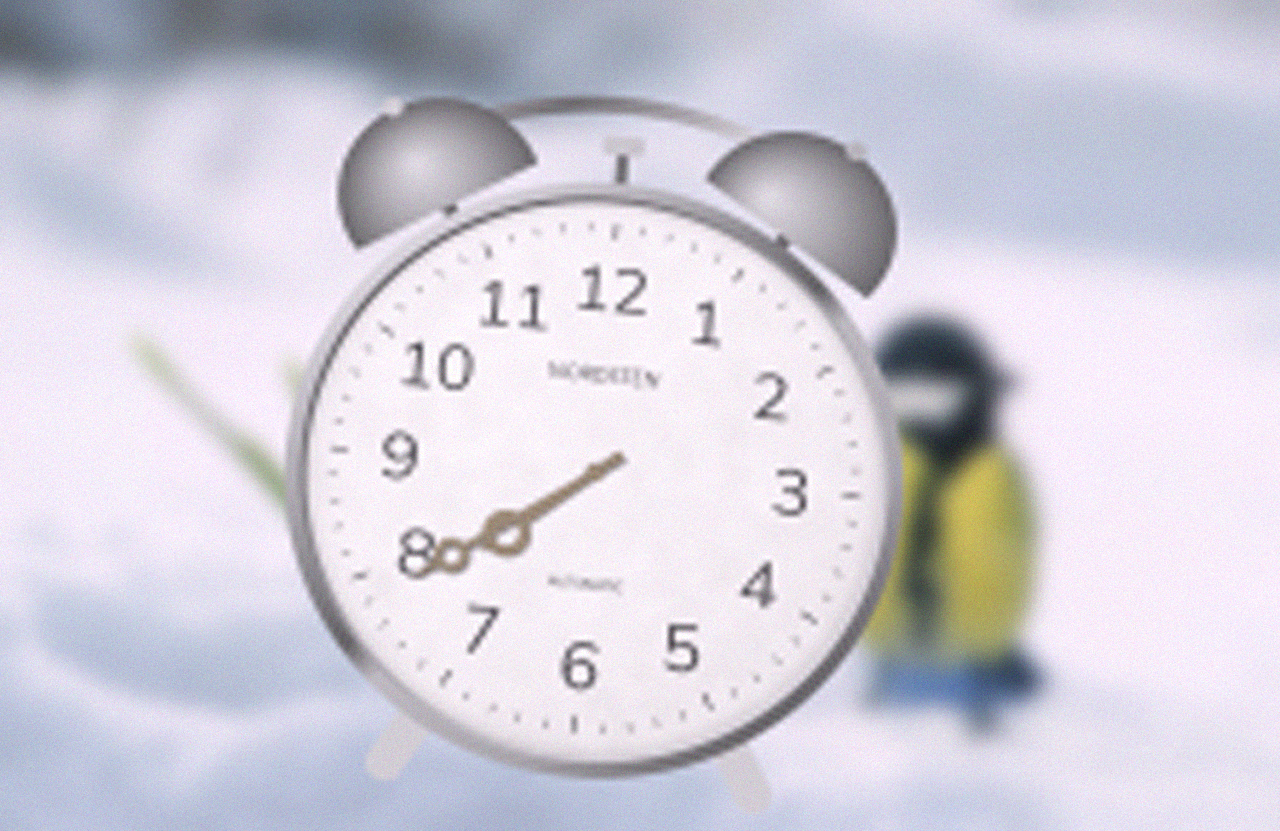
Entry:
**7:39**
